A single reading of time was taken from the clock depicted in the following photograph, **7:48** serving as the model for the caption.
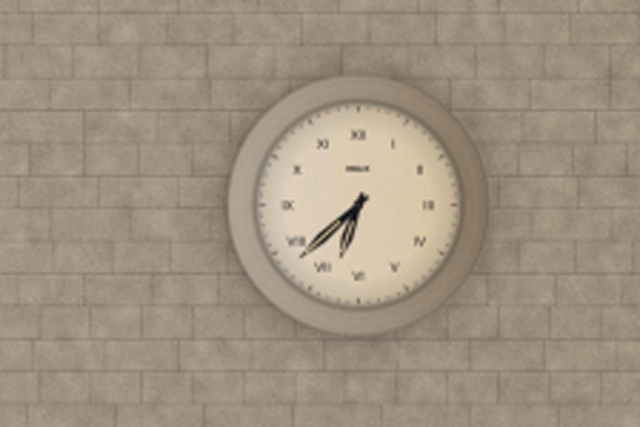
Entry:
**6:38**
